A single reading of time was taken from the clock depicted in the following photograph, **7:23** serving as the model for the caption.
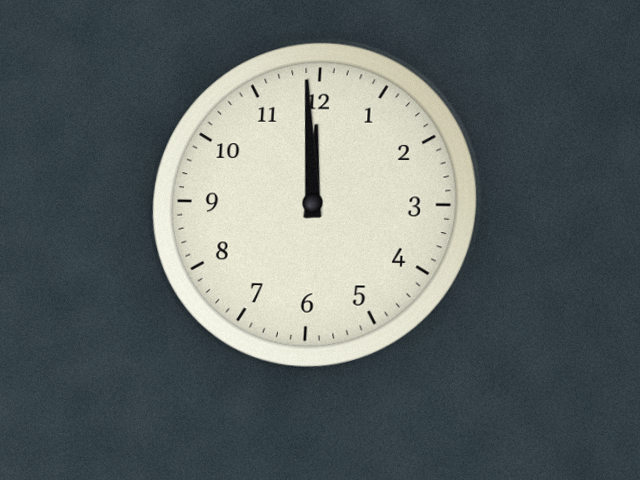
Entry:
**11:59**
